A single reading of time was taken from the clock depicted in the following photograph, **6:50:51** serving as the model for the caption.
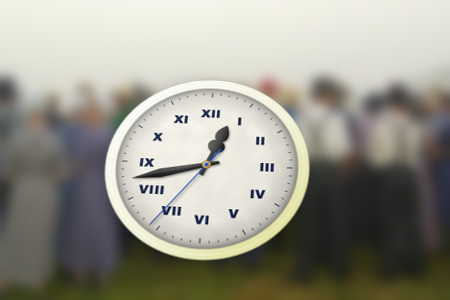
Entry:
**12:42:36**
